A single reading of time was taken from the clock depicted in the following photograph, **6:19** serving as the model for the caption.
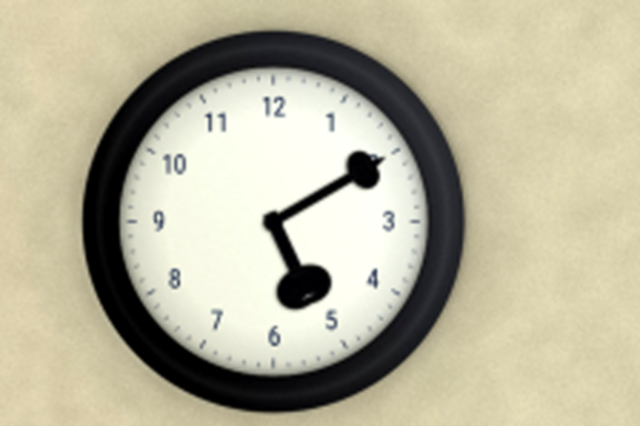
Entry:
**5:10**
